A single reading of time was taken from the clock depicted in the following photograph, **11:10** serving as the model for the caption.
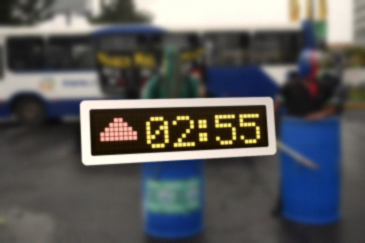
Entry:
**2:55**
